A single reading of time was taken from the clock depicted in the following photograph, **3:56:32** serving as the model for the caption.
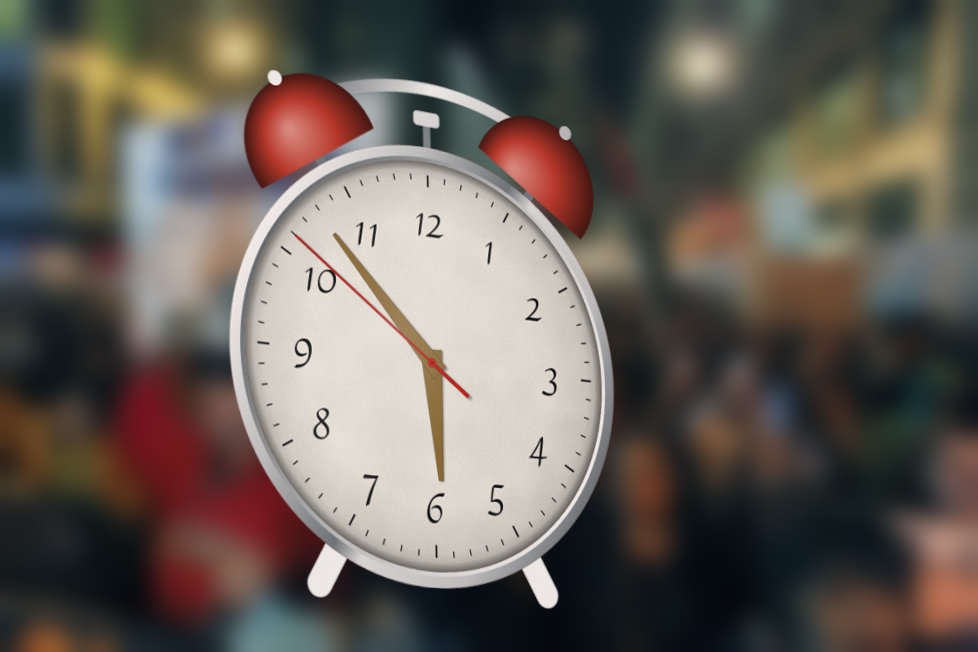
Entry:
**5:52:51**
